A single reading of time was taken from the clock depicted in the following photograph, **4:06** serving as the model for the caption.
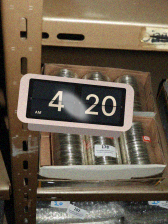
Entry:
**4:20**
